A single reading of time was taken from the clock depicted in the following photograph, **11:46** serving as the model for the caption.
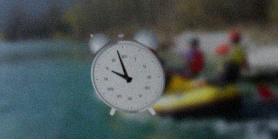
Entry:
**9:58**
